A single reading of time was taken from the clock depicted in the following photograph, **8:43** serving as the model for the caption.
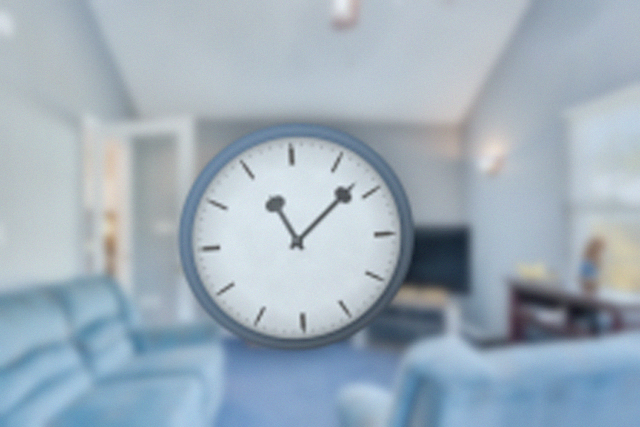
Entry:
**11:08**
